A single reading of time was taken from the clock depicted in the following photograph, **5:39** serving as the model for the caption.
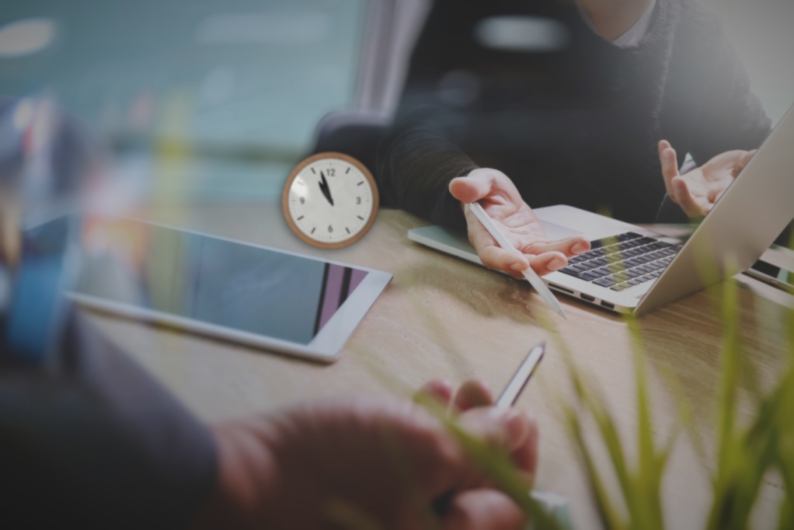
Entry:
**10:57**
